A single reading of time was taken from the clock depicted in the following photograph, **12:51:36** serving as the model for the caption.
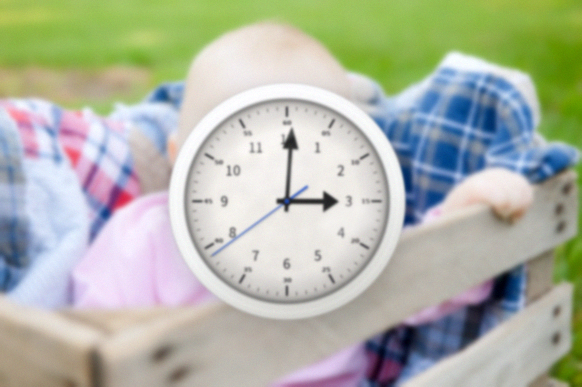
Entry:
**3:00:39**
